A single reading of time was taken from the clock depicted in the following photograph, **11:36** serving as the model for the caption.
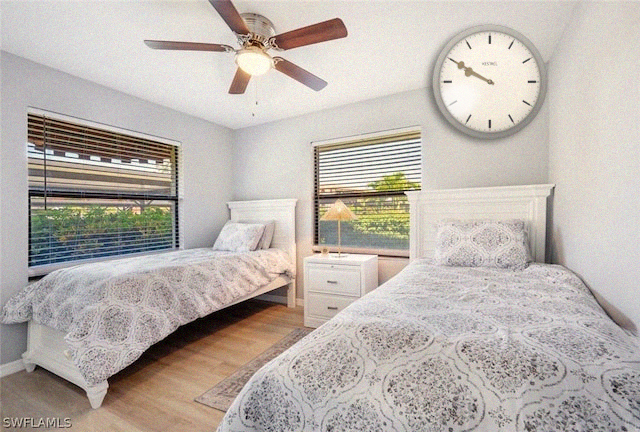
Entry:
**9:50**
